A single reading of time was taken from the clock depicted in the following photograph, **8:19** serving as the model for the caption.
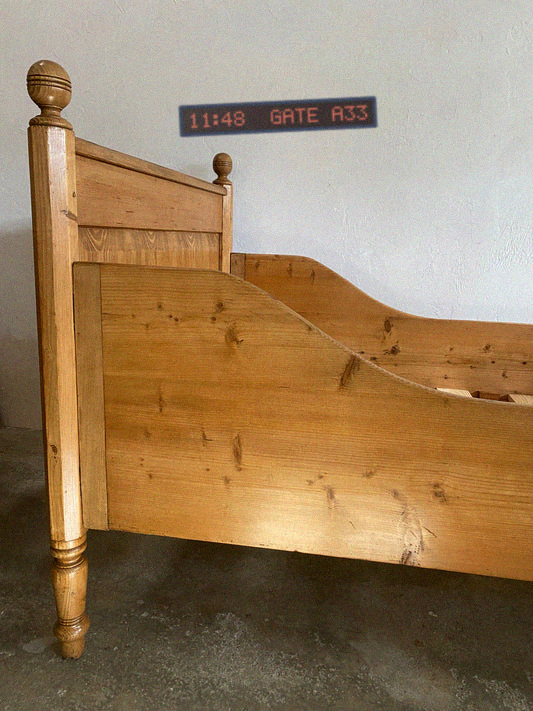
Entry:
**11:48**
